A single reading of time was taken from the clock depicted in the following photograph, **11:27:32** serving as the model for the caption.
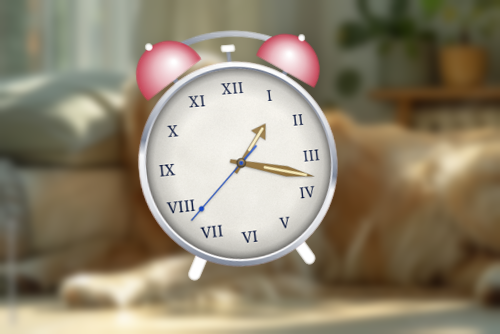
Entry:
**1:17:38**
